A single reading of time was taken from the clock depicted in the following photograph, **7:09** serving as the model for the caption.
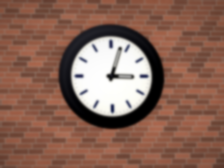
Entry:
**3:03**
